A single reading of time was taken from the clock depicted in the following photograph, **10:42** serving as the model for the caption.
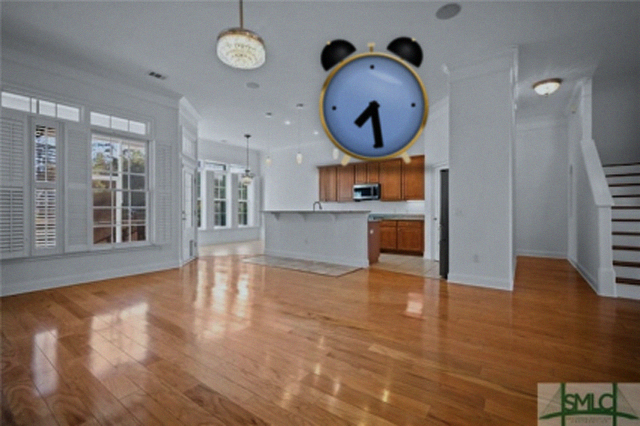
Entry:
**7:29**
